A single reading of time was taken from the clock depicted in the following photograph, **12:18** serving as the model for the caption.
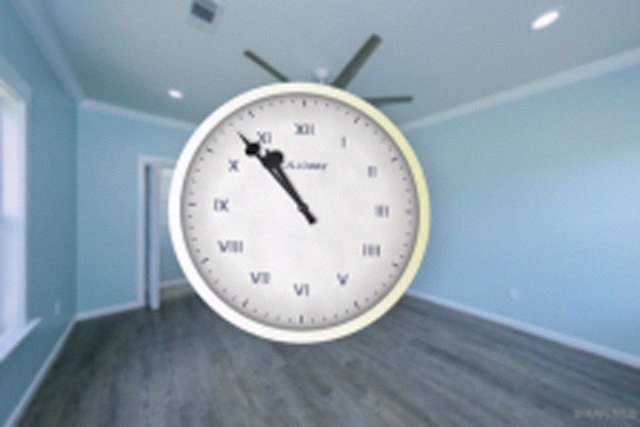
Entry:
**10:53**
